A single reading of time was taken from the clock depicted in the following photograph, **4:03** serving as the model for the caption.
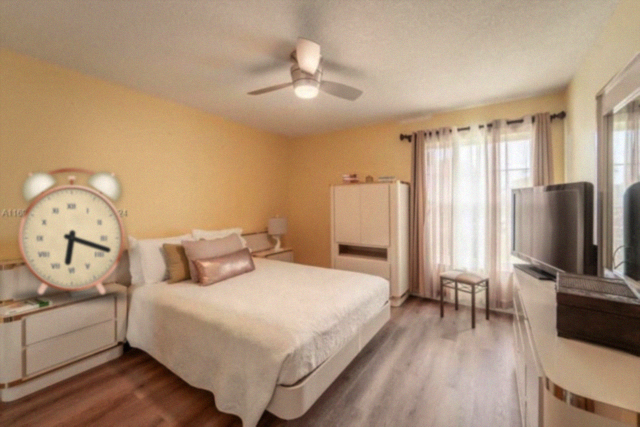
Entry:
**6:18**
